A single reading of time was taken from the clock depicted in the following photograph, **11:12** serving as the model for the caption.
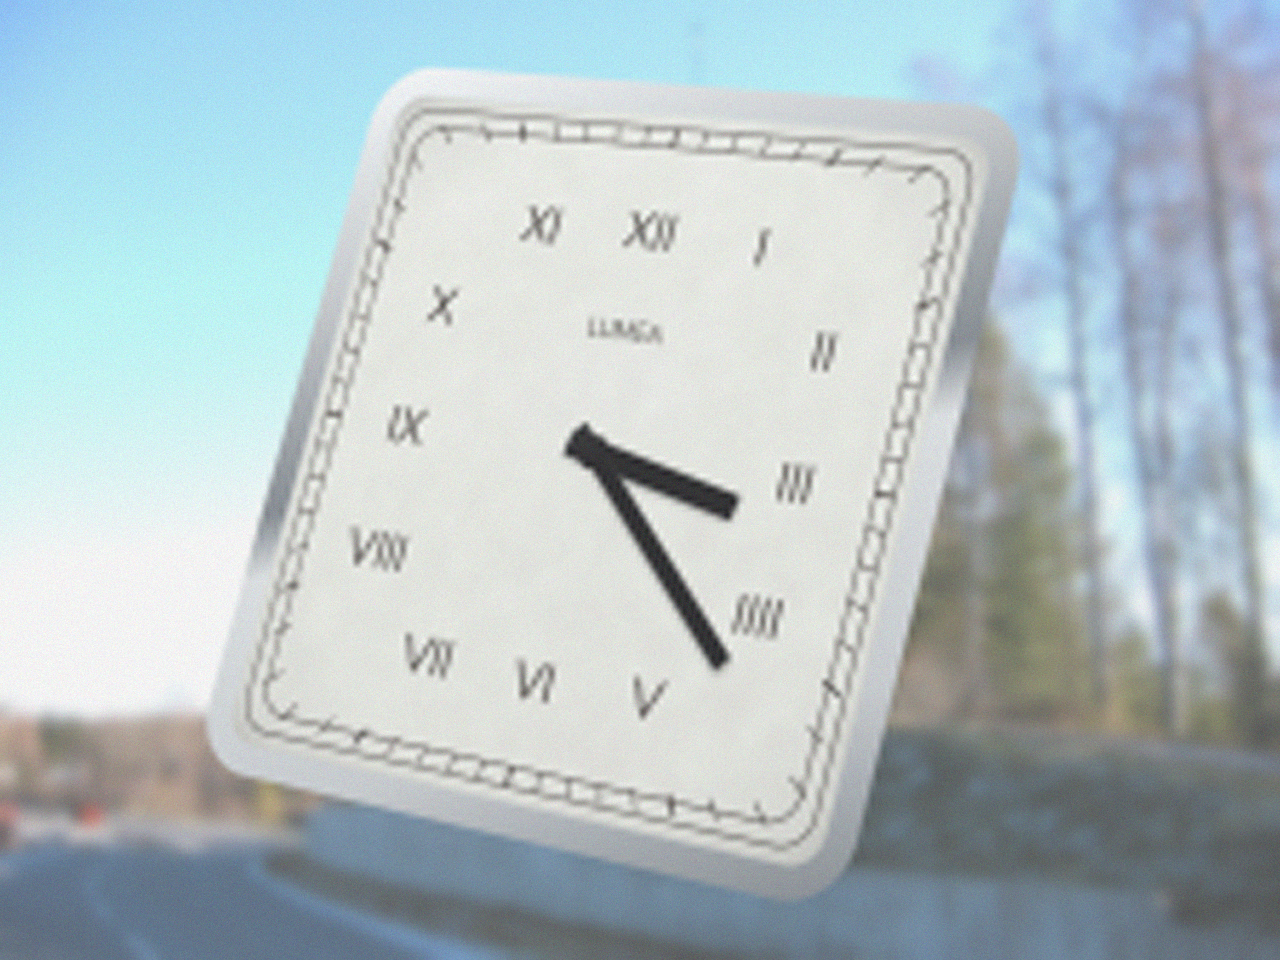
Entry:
**3:22**
